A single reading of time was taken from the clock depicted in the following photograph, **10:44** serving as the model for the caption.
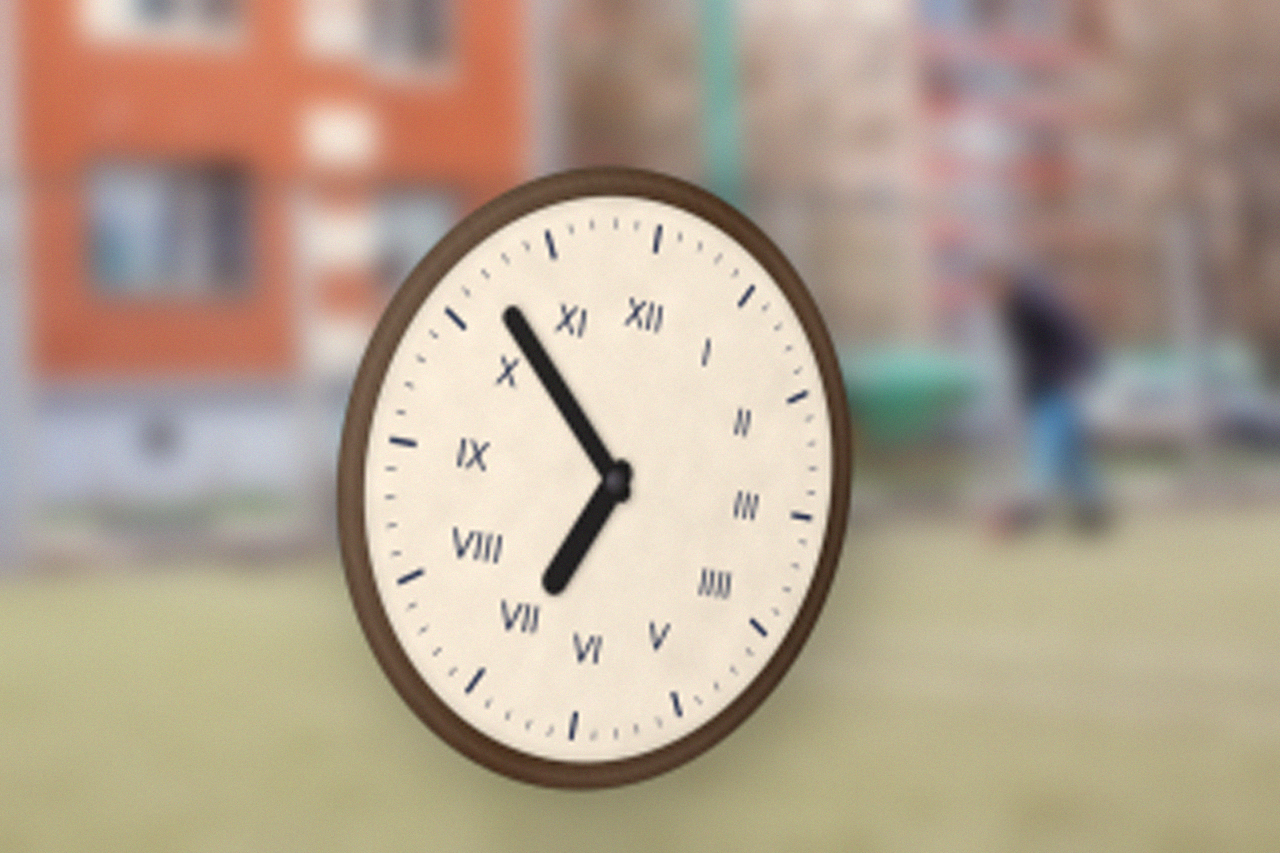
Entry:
**6:52**
